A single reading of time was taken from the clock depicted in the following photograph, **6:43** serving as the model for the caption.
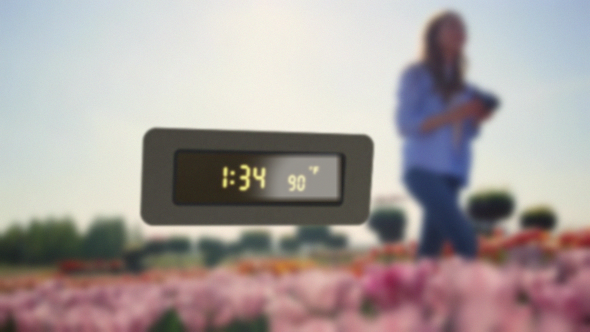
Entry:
**1:34**
